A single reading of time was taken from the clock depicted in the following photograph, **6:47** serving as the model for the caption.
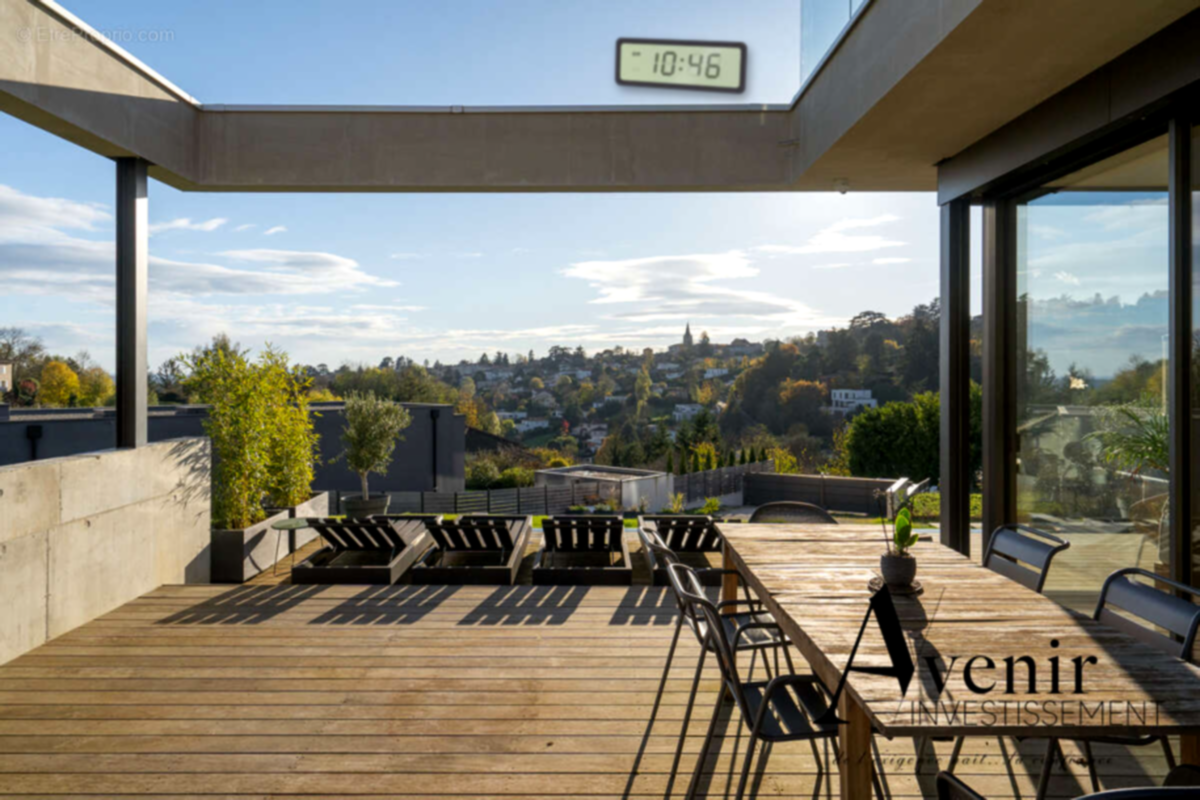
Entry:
**10:46**
